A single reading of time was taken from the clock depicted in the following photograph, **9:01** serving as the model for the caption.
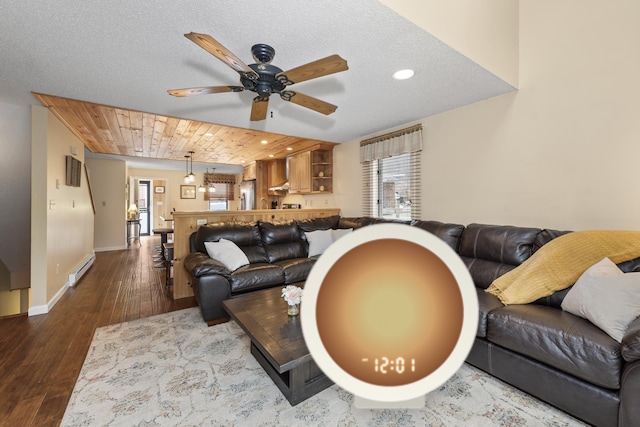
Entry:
**12:01**
